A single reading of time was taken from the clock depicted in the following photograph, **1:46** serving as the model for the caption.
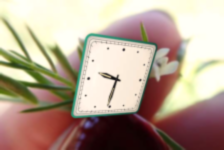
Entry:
**9:31**
